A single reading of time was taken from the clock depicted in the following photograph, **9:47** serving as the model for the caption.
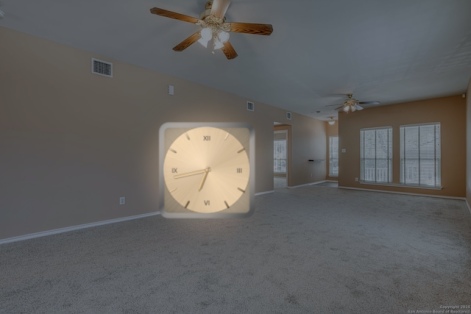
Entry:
**6:43**
